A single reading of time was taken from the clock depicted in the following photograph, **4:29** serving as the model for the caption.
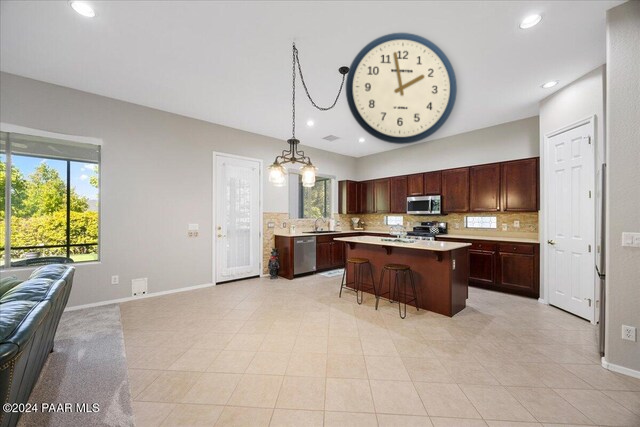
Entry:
**1:58**
